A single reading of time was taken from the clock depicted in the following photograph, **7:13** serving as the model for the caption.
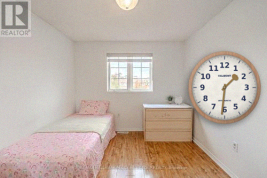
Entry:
**1:31**
